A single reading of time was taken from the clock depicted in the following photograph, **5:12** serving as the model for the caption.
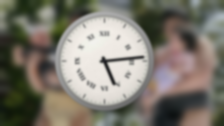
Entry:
**5:14**
